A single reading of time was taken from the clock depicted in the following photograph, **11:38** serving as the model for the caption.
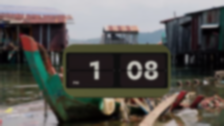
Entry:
**1:08**
